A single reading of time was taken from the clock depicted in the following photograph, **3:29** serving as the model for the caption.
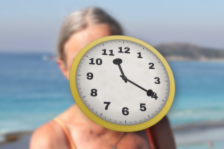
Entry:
**11:20**
